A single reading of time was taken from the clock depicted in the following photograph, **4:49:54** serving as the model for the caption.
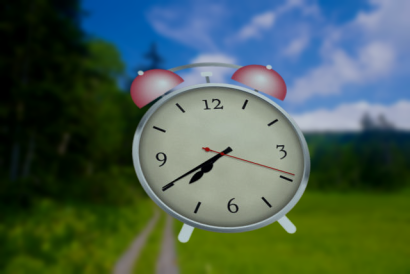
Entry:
**7:40:19**
